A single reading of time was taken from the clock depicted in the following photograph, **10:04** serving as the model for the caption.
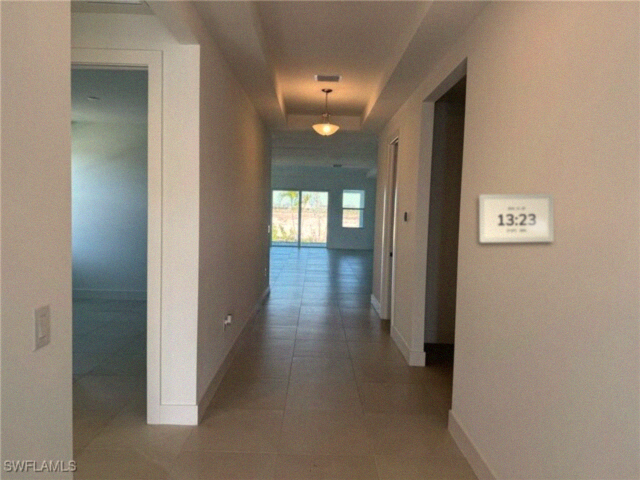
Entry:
**13:23**
